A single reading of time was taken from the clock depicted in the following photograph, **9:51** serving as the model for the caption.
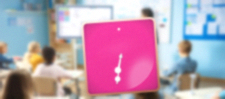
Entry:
**6:32**
